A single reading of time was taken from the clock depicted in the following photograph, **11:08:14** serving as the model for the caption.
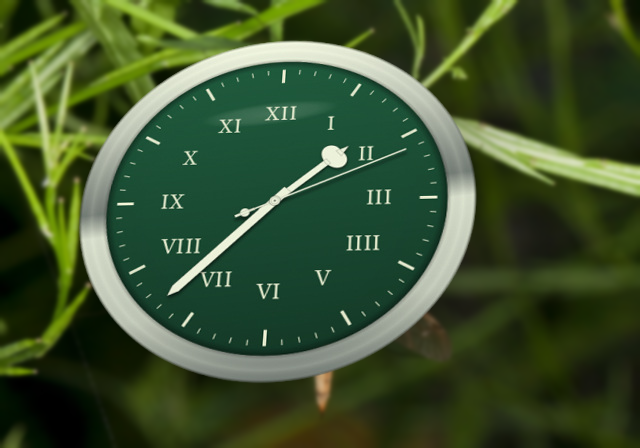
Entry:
**1:37:11**
